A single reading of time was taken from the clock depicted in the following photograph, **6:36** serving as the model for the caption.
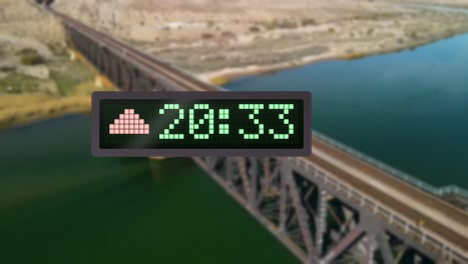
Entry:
**20:33**
